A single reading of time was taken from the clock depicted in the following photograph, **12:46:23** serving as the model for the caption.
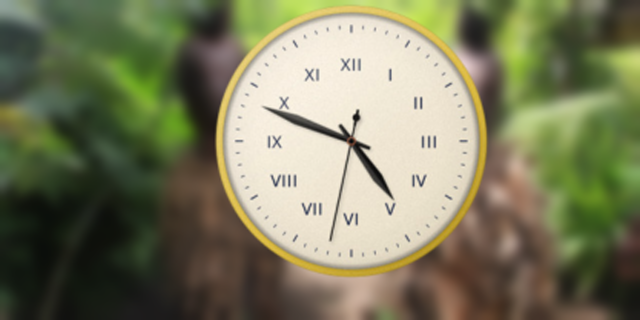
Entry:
**4:48:32**
